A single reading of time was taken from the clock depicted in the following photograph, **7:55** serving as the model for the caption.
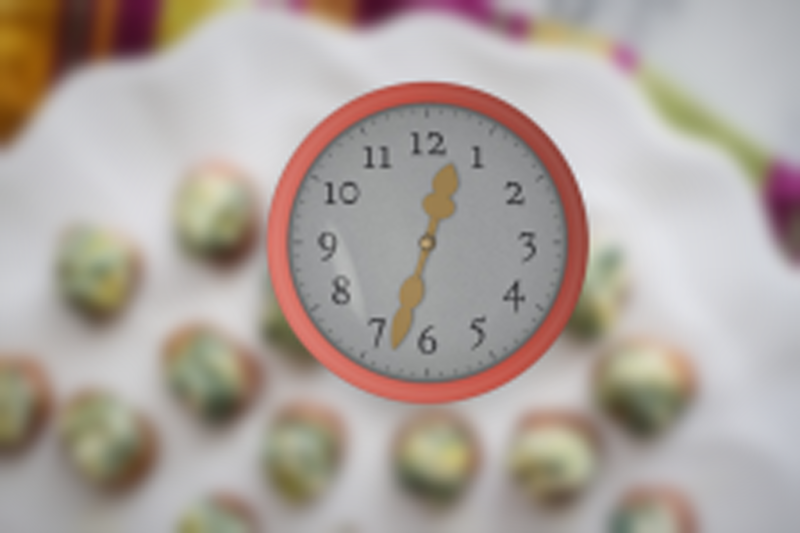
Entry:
**12:33**
